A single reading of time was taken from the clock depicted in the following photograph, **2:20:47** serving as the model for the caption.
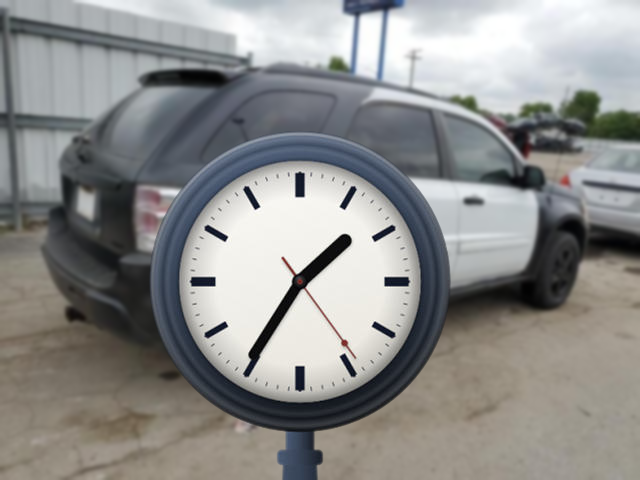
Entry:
**1:35:24**
